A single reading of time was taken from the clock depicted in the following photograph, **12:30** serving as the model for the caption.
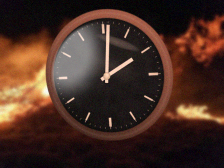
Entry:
**2:01**
